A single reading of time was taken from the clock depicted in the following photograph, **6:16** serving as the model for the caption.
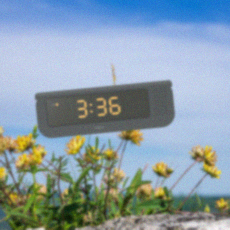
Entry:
**3:36**
